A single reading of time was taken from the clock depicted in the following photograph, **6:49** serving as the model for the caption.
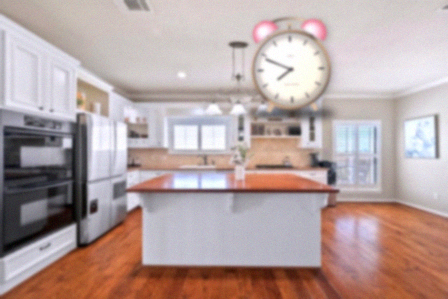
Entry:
**7:49**
